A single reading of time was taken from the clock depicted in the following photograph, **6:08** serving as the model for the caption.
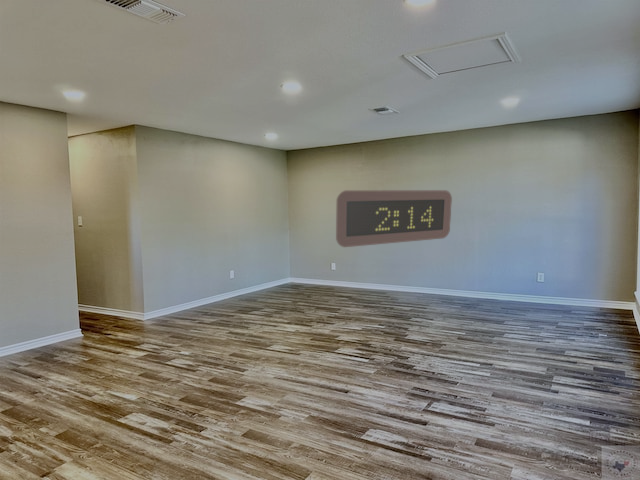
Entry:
**2:14**
